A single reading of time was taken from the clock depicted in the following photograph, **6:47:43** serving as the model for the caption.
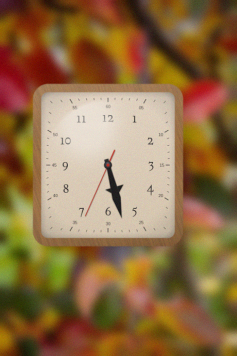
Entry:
**5:27:34**
